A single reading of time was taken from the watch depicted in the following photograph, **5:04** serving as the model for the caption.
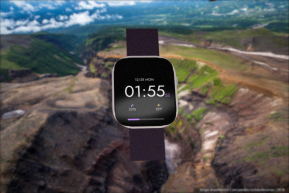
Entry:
**1:55**
